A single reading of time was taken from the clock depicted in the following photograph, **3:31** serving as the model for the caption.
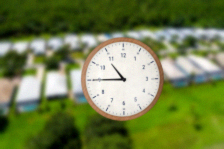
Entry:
**10:45**
